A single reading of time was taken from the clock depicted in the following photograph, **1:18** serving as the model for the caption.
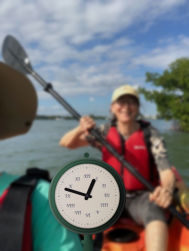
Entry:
**12:48**
